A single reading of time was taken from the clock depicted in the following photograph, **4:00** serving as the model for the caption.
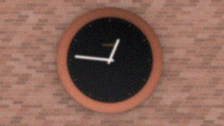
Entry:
**12:46**
